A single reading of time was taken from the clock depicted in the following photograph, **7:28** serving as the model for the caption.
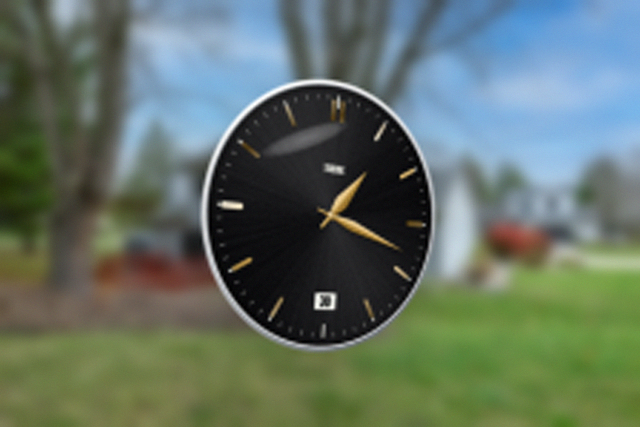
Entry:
**1:18**
